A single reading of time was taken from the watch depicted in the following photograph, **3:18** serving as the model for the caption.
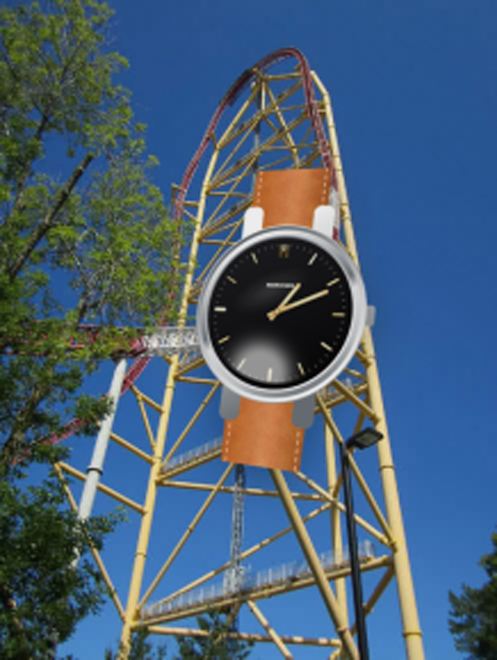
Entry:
**1:11**
